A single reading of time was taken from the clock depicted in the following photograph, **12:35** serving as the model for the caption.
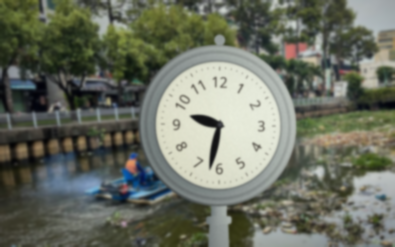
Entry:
**9:32**
